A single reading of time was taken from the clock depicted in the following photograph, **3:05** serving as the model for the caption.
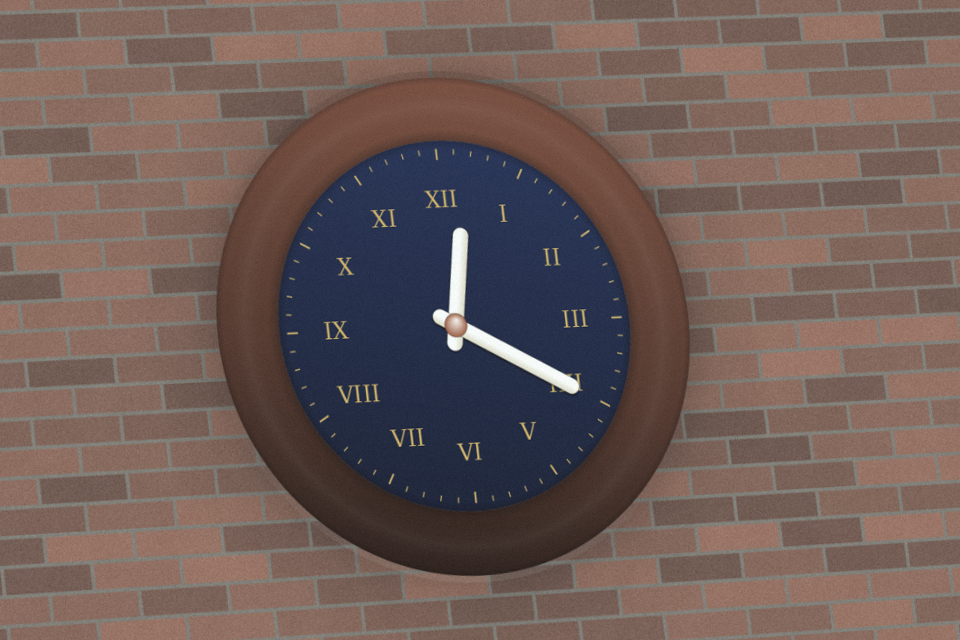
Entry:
**12:20**
